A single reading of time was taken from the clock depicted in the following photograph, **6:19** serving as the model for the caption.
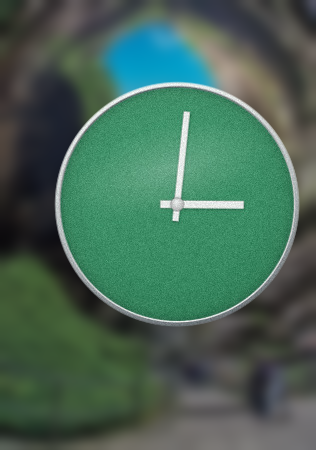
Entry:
**3:01**
